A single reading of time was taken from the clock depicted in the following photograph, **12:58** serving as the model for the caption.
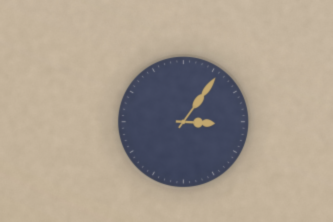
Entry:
**3:06**
